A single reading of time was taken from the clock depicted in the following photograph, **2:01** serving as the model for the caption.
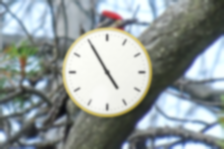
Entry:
**4:55**
